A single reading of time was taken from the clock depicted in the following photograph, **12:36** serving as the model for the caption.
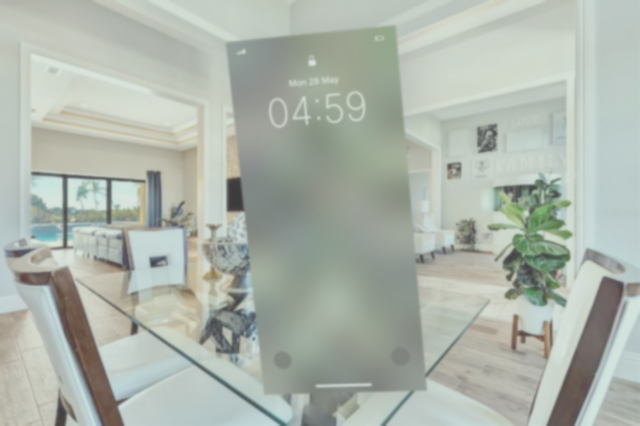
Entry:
**4:59**
